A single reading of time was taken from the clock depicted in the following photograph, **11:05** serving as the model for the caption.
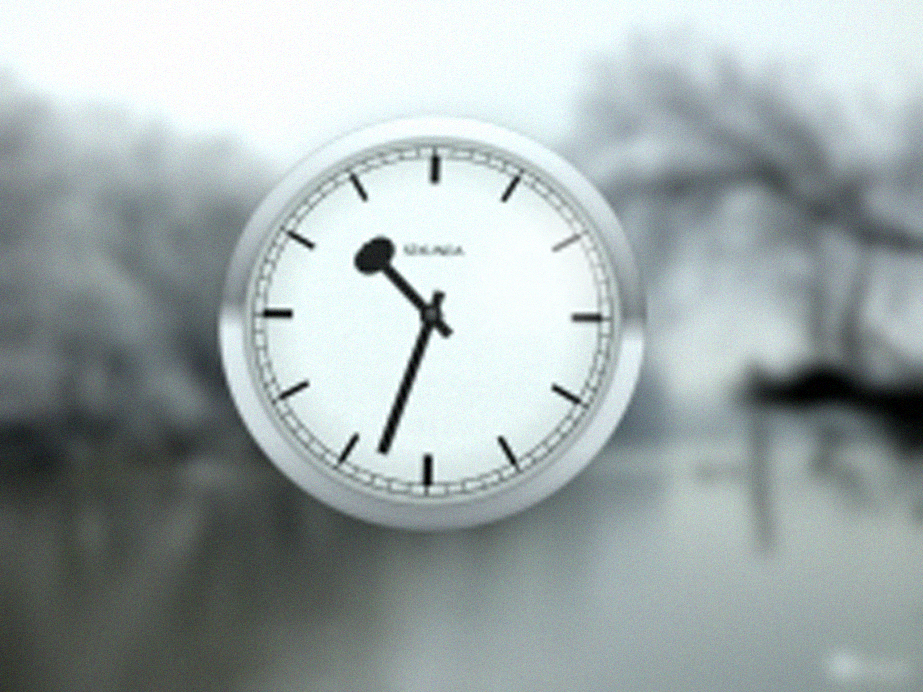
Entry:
**10:33**
